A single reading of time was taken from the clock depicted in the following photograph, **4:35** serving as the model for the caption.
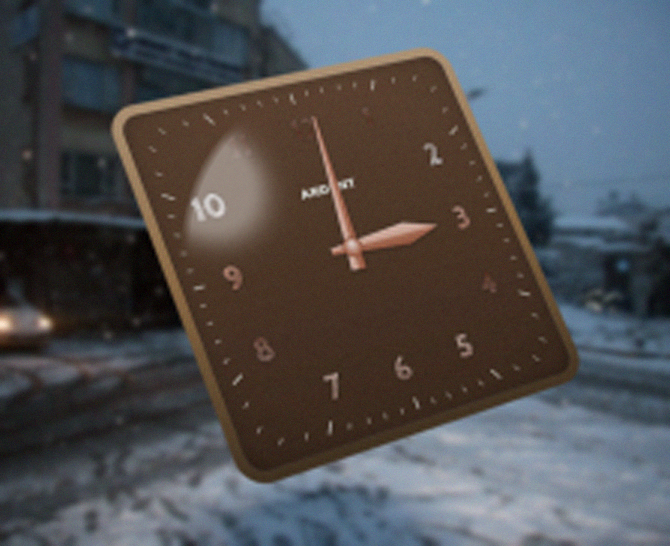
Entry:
**3:01**
